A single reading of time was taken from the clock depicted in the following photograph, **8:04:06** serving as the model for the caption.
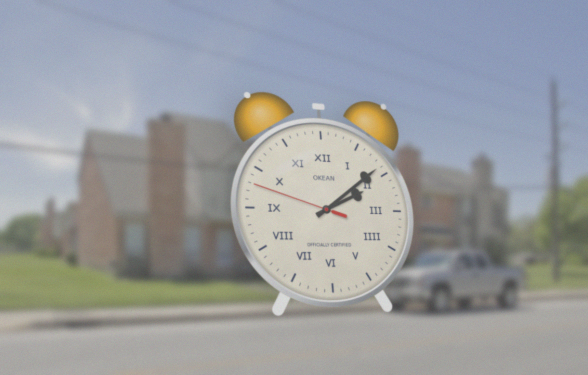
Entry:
**2:08:48**
